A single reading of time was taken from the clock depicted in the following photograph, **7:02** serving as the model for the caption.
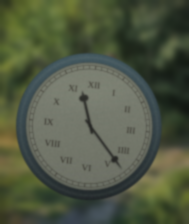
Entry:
**11:23**
